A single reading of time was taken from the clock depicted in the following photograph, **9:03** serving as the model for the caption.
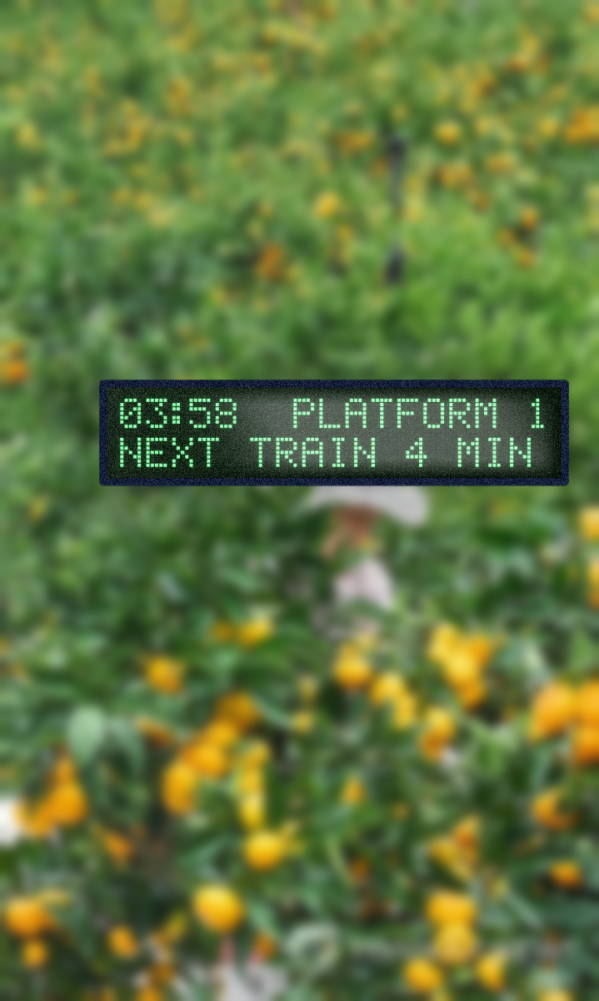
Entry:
**3:58**
